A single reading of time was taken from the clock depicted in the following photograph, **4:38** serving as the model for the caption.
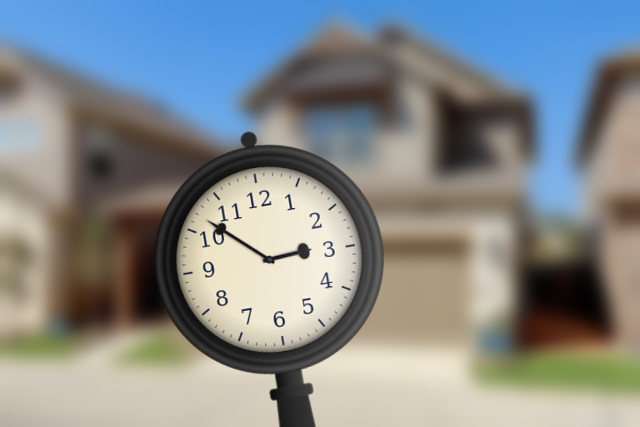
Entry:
**2:52**
